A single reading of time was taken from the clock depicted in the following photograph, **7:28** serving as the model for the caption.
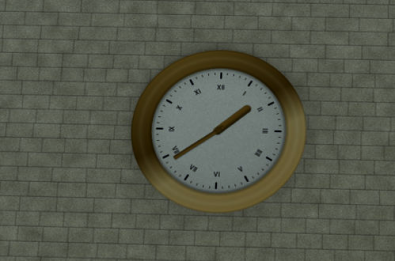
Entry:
**1:39**
